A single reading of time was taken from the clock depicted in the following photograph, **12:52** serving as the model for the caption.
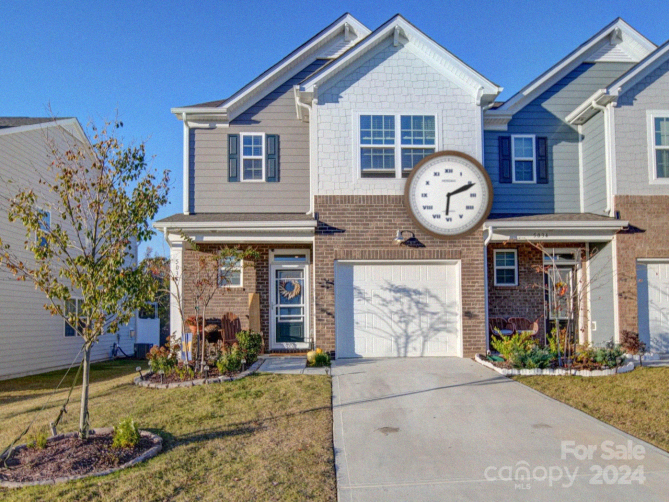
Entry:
**6:11**
